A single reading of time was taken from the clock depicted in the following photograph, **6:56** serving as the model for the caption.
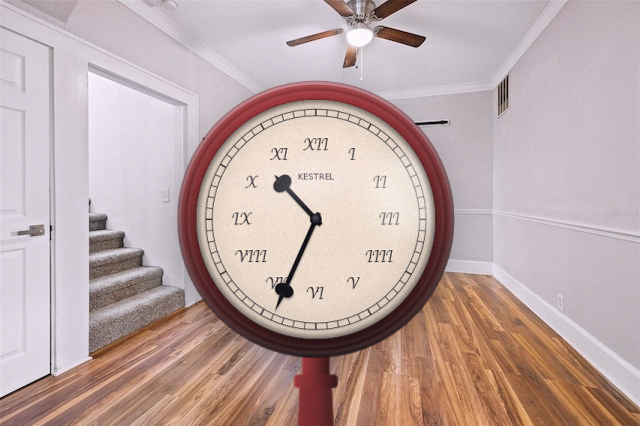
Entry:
**10:34**
